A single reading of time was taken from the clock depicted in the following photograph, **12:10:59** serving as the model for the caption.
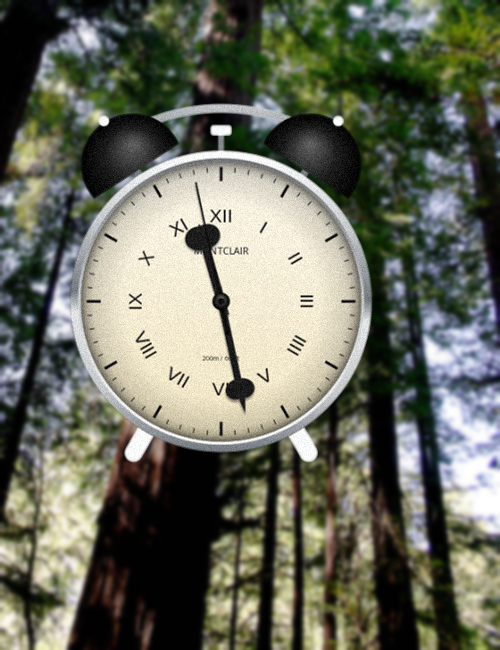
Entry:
**11:27:58**
